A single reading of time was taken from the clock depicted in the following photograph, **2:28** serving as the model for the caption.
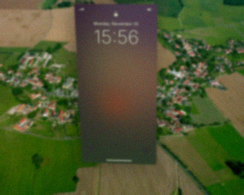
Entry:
**15:56**
